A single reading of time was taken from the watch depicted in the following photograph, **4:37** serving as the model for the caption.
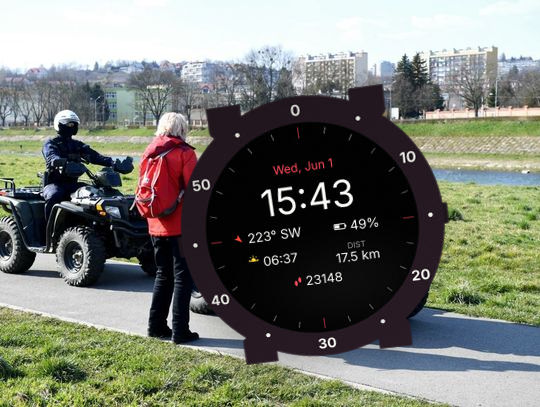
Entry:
**15:43**
